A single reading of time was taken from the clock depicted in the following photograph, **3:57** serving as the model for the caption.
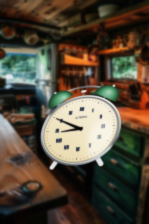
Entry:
**8:50**
